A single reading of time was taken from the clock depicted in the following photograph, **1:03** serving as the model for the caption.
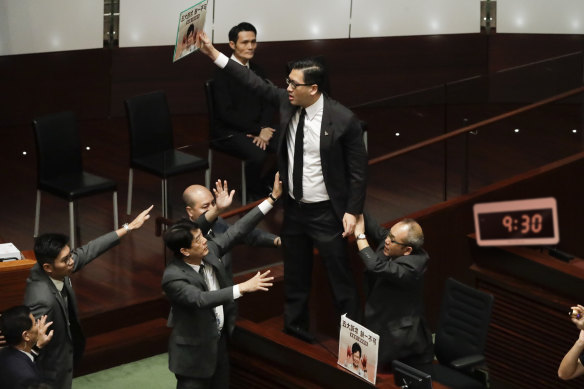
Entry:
**9:30**
